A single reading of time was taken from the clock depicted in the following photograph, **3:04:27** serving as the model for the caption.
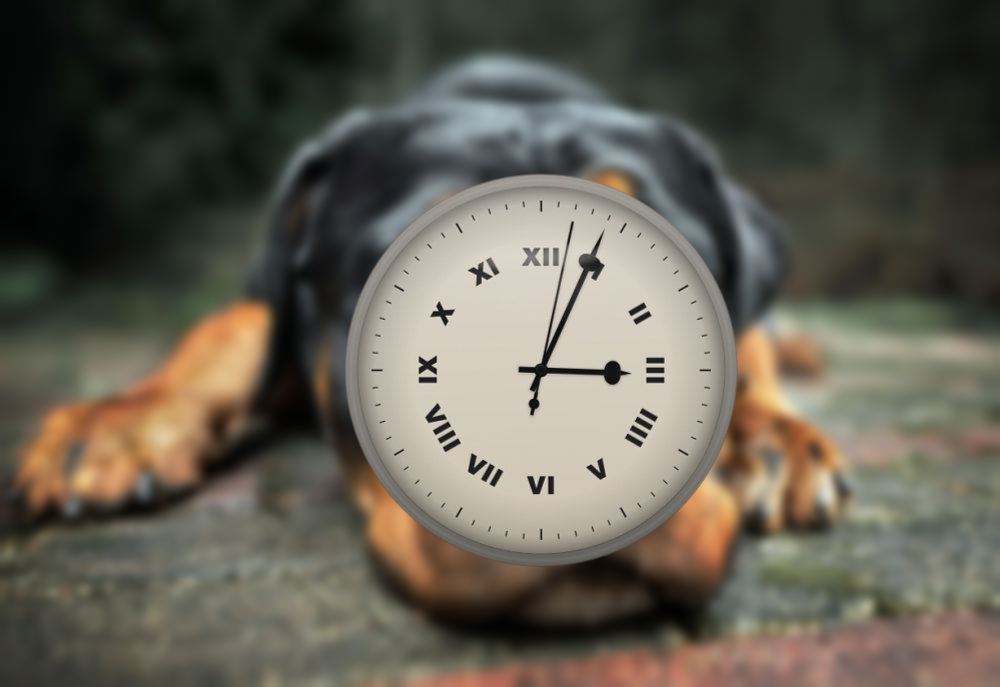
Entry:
**3:04:02**
